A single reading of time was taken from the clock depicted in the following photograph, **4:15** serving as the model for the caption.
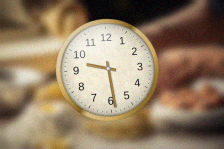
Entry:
**9:29**
